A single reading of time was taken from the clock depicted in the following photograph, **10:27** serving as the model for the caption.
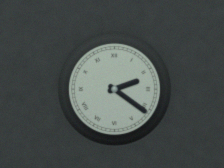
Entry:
**2:21**
